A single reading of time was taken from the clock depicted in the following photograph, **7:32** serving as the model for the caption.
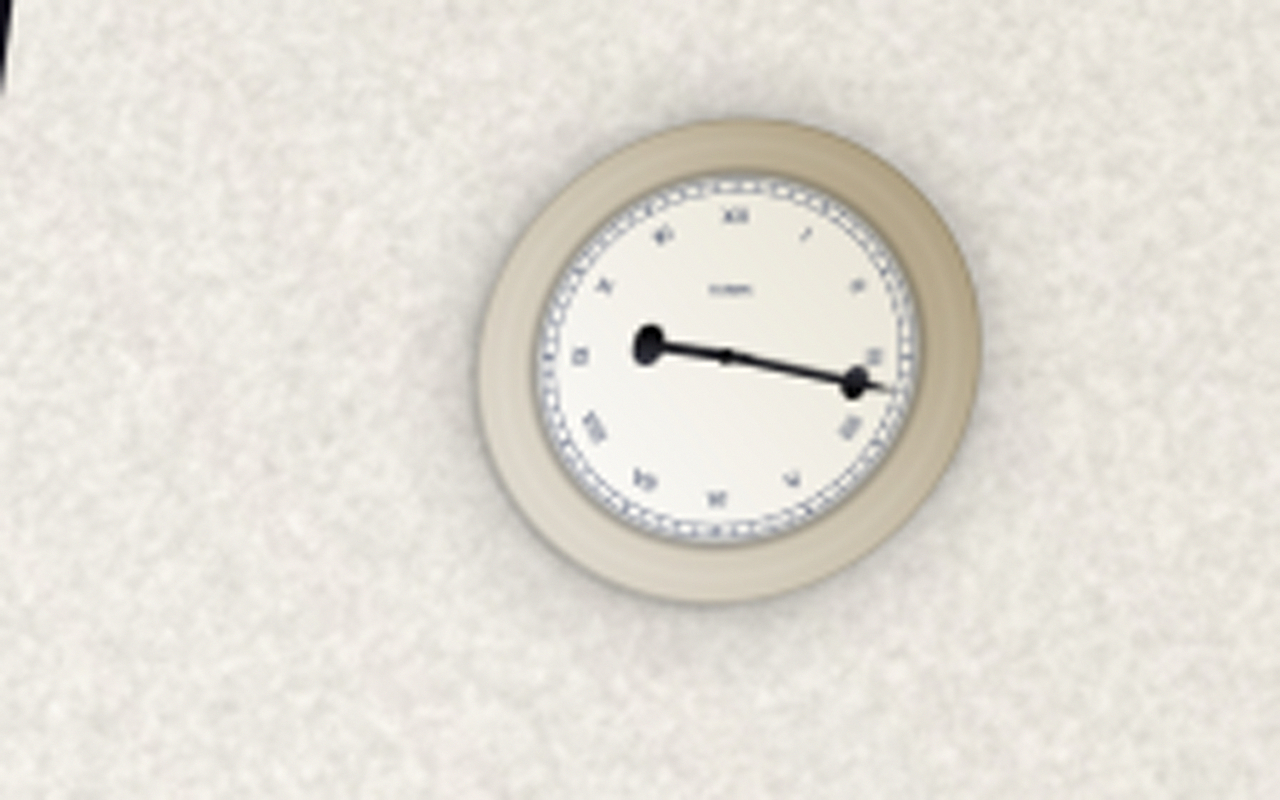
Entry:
**9:17**
